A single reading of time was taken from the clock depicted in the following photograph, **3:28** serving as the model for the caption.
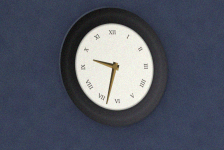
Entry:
**9:33**
